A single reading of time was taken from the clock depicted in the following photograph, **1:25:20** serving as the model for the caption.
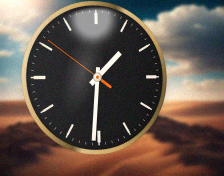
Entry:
**1:30:51**
